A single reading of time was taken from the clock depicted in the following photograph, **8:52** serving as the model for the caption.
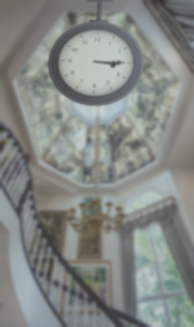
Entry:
**3:15**
